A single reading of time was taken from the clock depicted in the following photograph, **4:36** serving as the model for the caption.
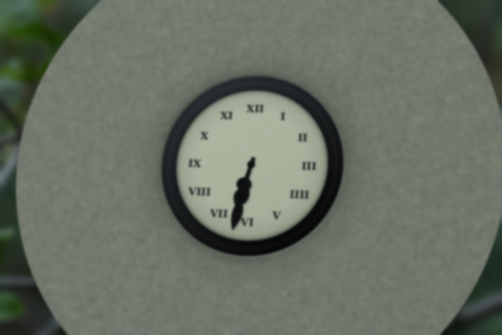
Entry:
**6:32**
